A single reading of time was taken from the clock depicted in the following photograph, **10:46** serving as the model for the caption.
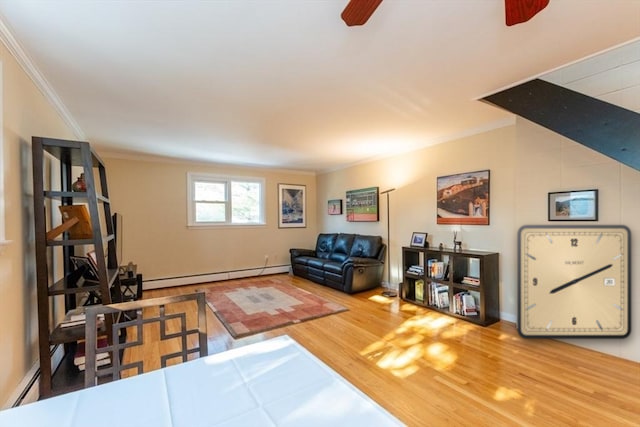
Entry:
**8:11**
